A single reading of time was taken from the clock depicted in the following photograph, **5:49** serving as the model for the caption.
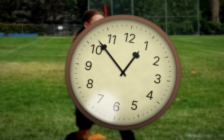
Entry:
**12:52**
